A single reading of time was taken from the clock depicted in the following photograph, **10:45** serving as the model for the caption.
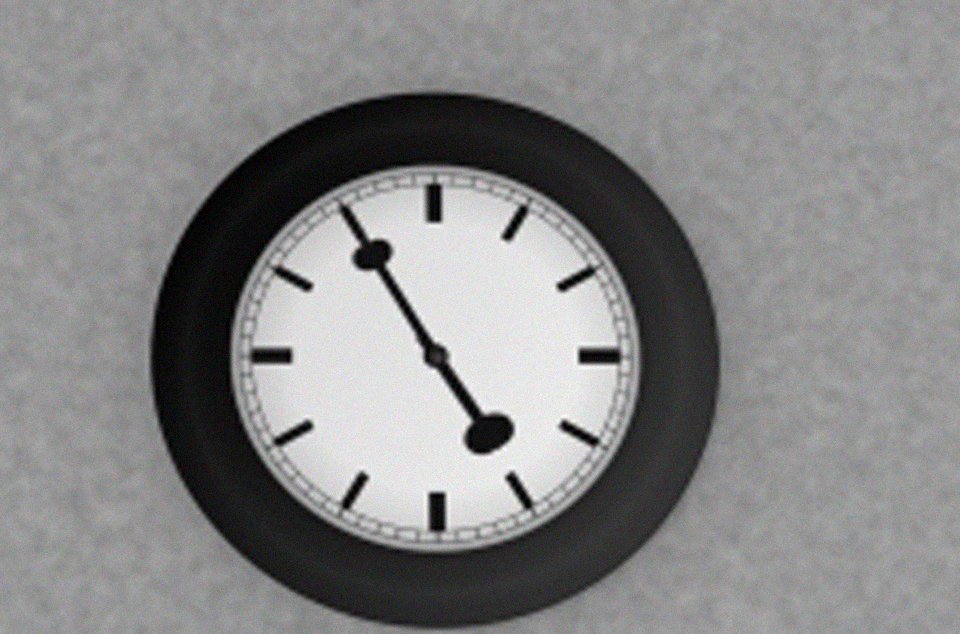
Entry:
**4:55**
